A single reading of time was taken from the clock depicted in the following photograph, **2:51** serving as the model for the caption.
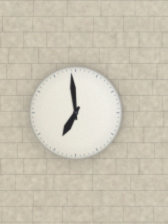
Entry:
**6:59**
